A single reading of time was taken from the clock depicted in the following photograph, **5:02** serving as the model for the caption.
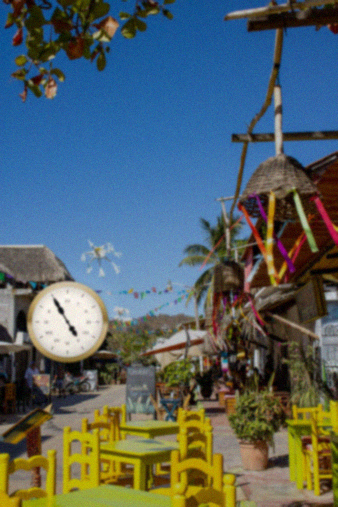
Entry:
**4:55**
